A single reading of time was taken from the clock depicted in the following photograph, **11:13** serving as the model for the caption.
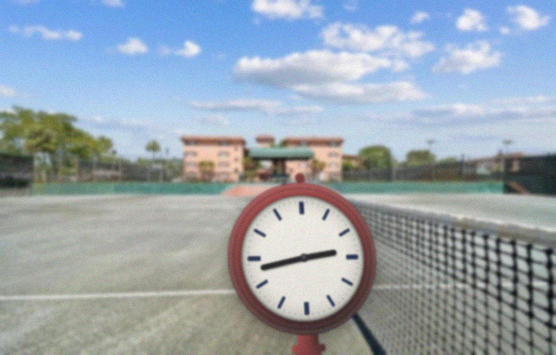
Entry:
**2:43**
